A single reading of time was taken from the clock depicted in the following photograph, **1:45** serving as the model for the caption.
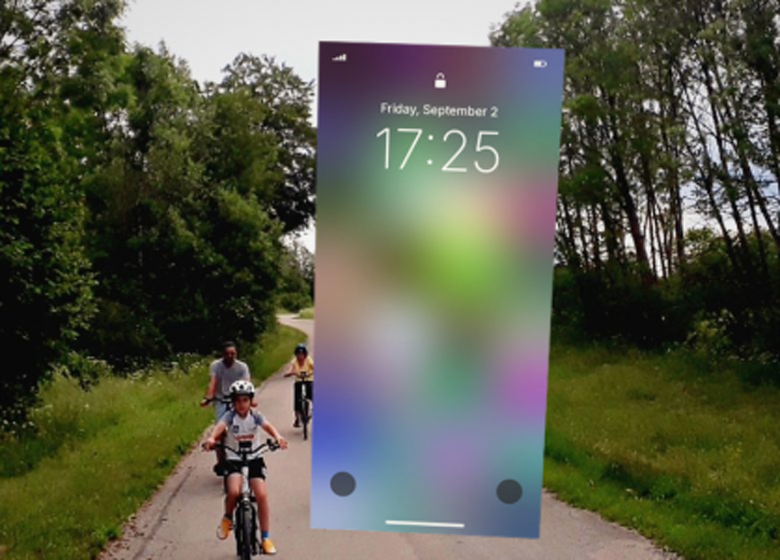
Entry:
**17:25**
